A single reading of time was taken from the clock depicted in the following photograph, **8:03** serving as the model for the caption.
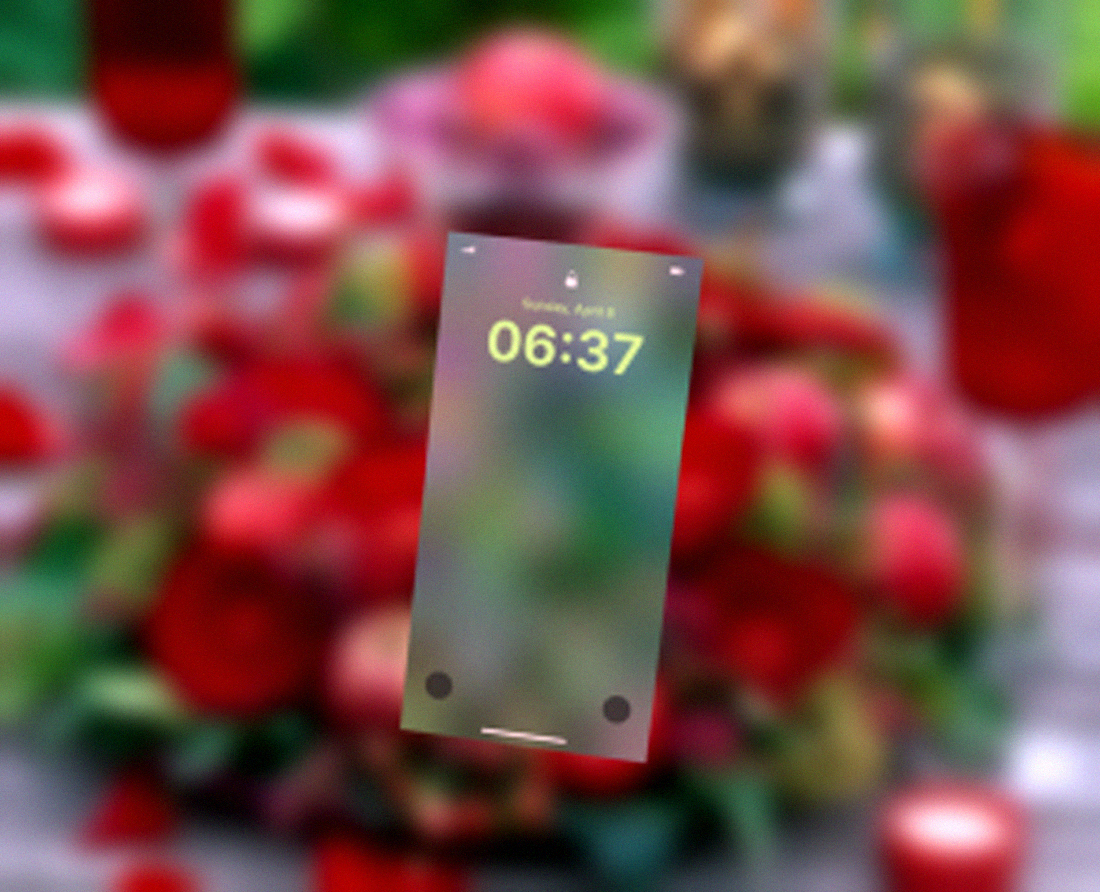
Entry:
**6:37**
